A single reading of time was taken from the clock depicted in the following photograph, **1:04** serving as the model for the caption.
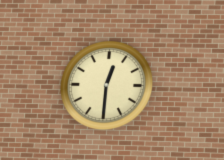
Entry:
**12:30**
